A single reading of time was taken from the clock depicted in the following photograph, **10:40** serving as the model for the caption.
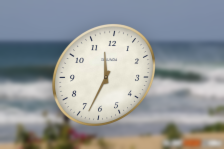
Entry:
**11:33**
